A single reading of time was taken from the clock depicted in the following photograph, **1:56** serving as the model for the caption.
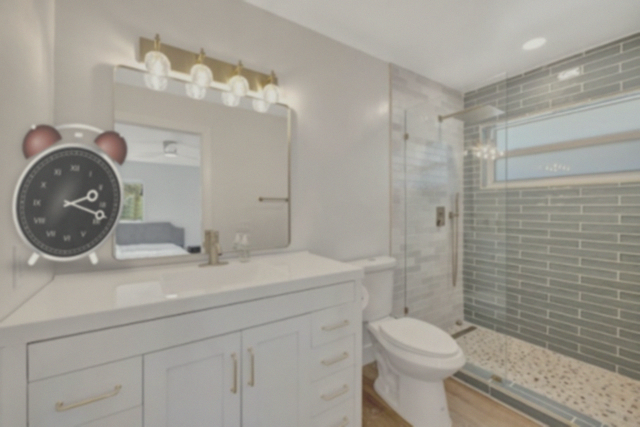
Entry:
**2:18**
